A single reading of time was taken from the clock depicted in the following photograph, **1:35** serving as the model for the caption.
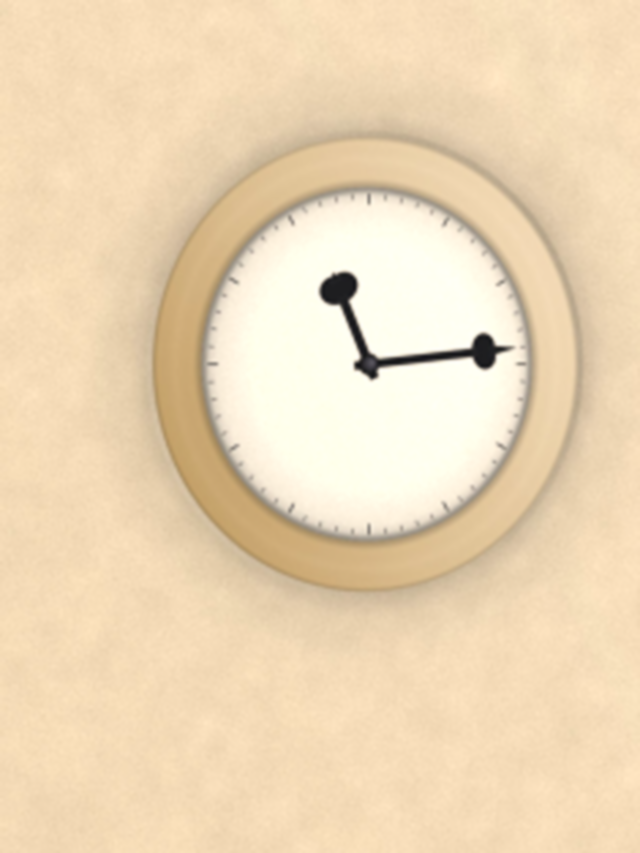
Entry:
**11:14**
